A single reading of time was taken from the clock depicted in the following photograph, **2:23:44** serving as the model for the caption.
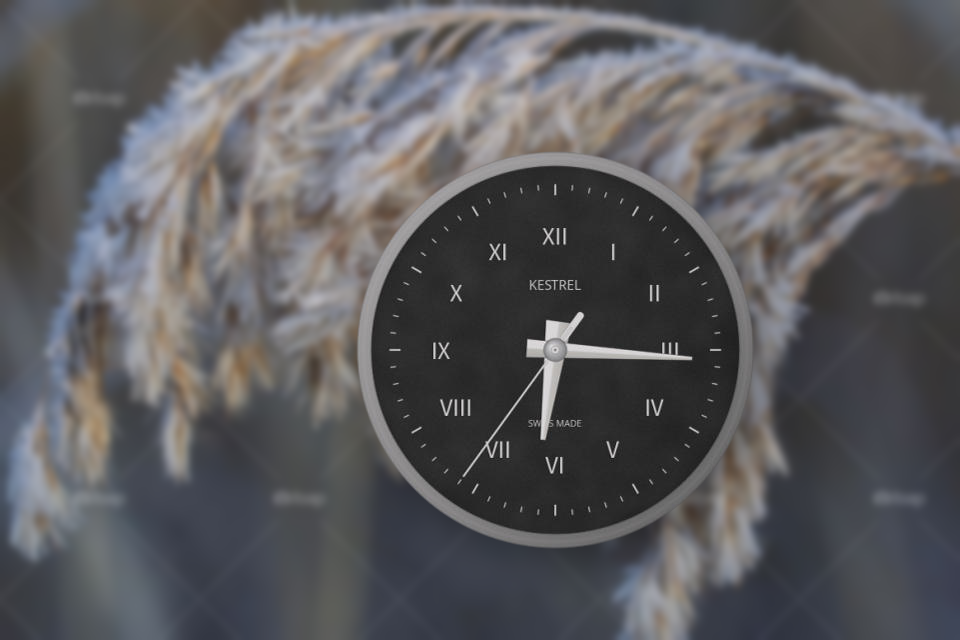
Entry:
**6:15:36**
